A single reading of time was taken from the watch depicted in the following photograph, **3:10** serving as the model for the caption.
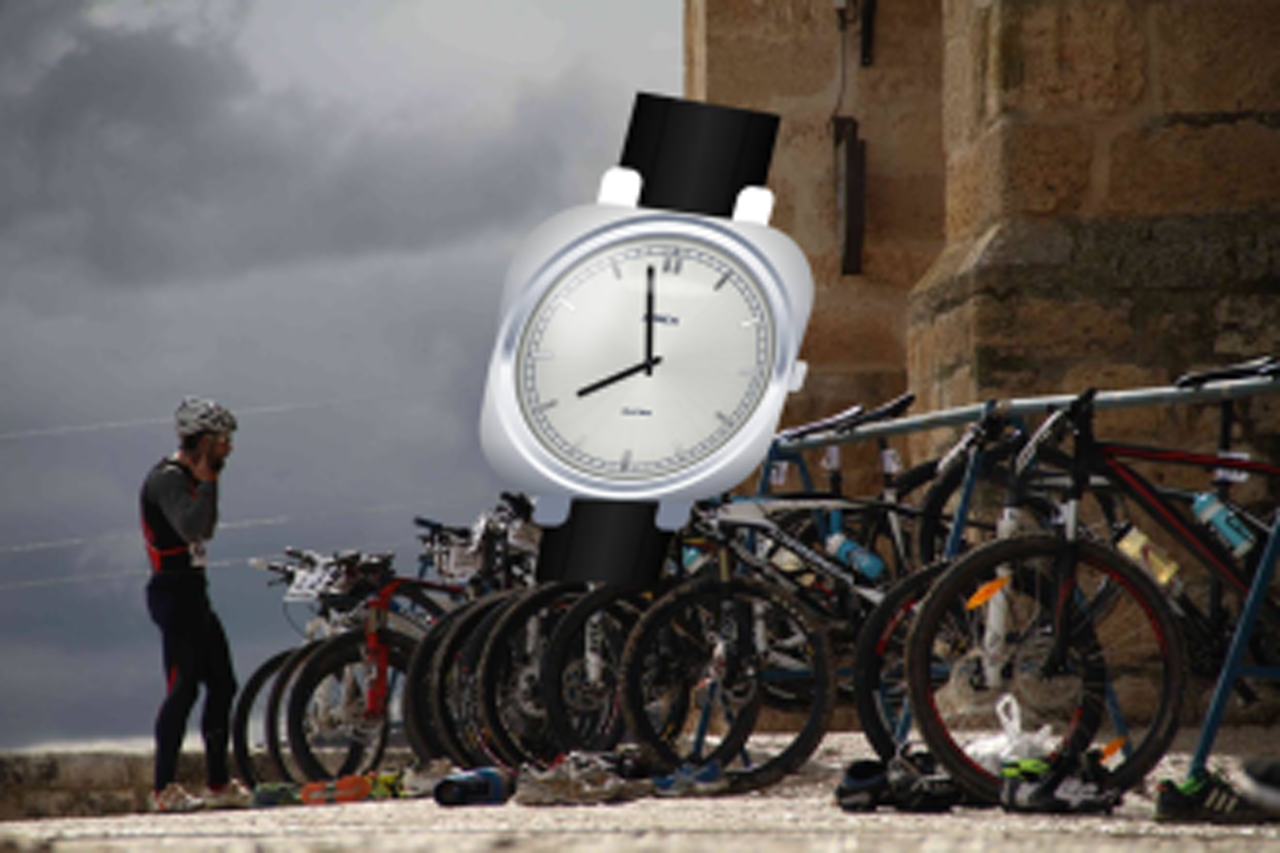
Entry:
**7:58**
